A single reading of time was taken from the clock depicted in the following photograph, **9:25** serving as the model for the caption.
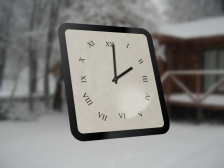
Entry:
**2:01**
